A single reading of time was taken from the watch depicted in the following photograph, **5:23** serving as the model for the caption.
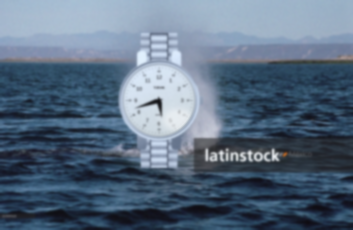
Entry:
**5:42**
